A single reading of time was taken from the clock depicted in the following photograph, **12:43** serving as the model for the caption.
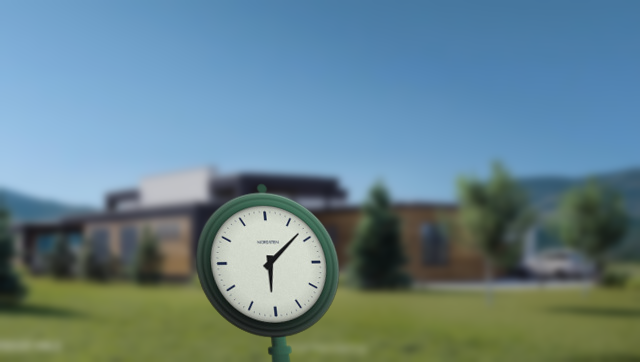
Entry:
**6:08**
